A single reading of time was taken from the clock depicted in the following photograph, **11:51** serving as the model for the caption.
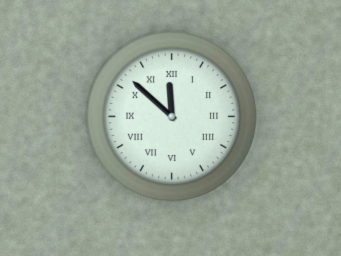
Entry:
**11:52**
